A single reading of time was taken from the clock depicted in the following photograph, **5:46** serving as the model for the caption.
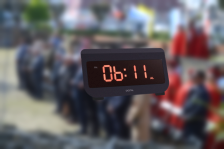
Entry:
**6:11**
